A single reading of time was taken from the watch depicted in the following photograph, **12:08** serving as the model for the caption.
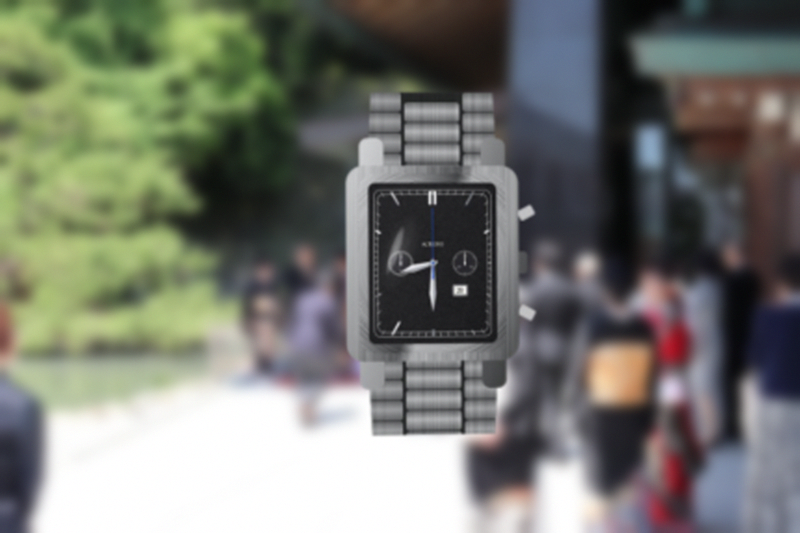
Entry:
**8:30**
